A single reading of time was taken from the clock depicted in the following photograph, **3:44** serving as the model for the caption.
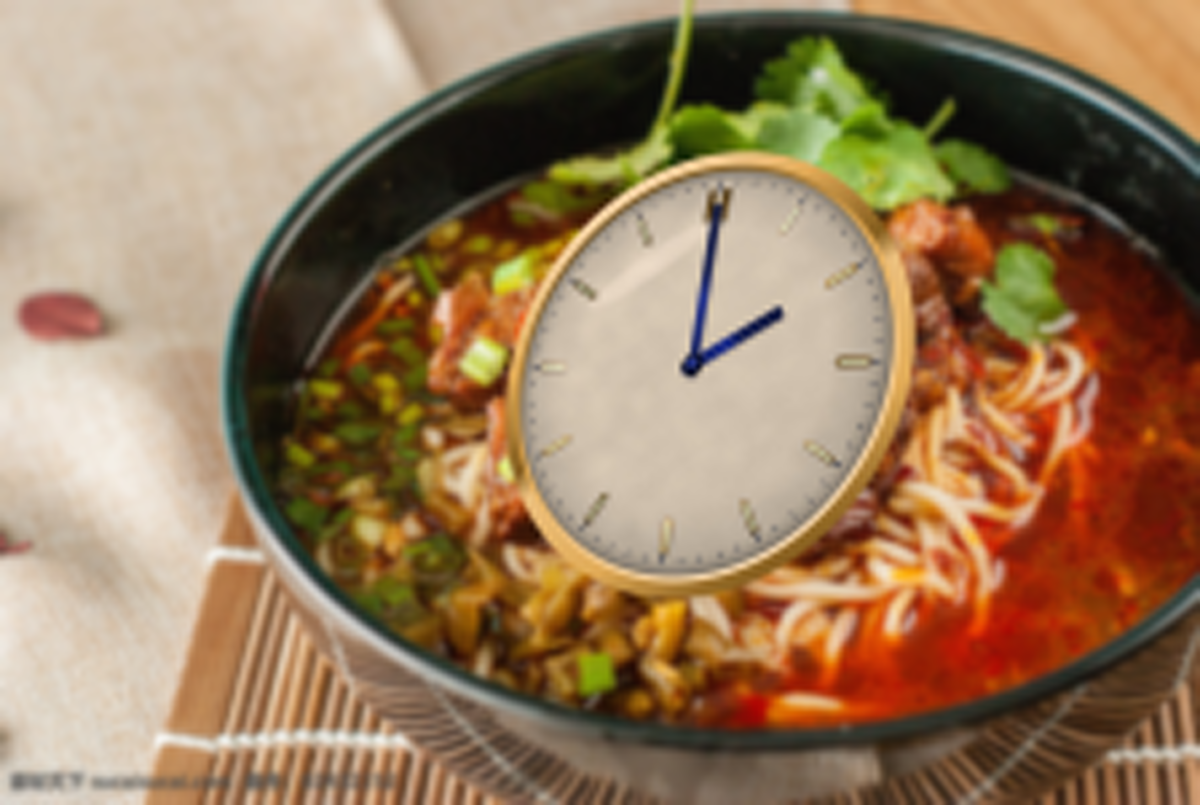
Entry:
**2:00**
